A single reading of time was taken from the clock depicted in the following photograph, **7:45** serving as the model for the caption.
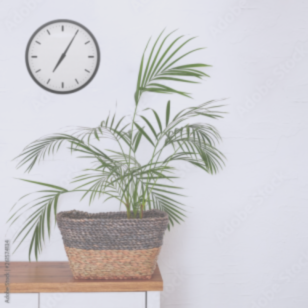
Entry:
**7:05**
